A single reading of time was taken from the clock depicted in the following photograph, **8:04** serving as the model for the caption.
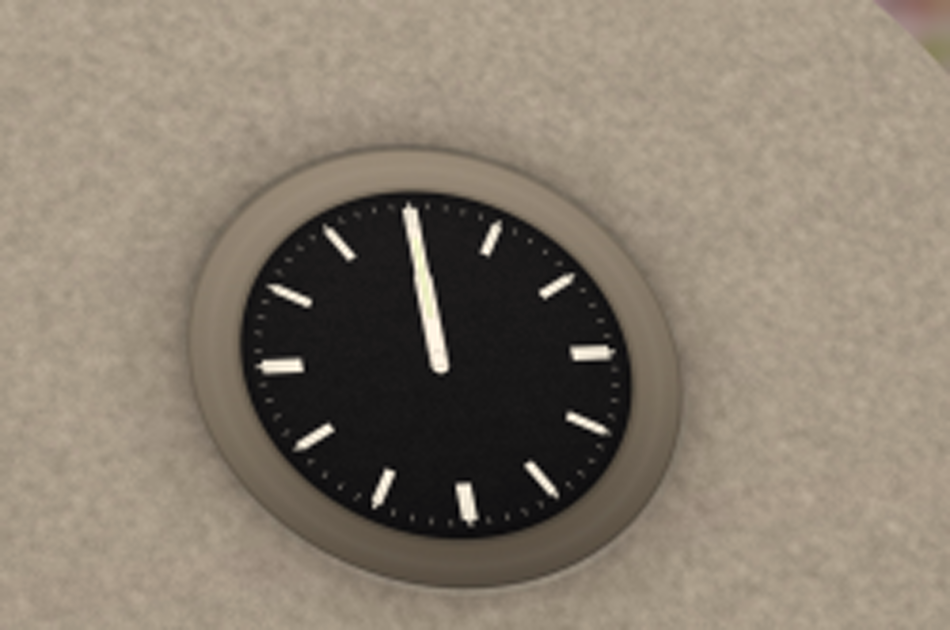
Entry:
**12:00**
